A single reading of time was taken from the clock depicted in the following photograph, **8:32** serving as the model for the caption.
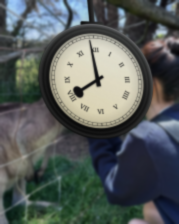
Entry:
**7:59**
